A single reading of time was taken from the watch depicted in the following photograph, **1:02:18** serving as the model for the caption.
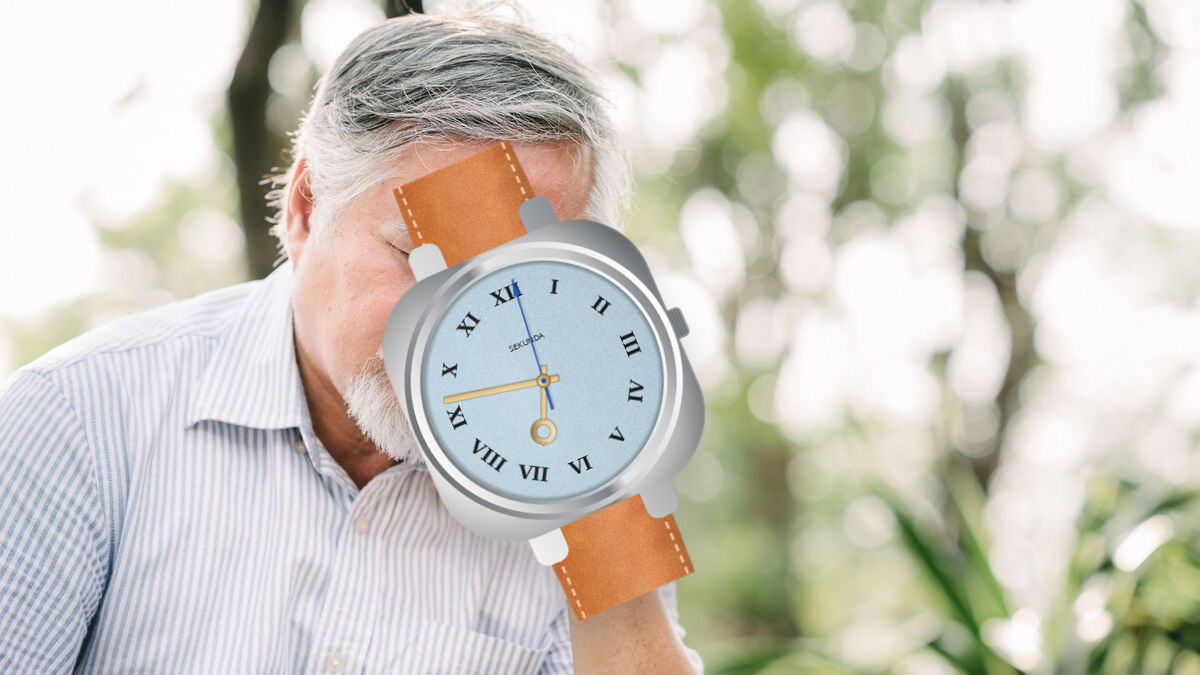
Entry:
**6:47:01**
